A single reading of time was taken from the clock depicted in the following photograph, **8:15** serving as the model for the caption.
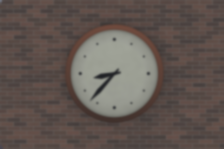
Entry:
**8:37**
